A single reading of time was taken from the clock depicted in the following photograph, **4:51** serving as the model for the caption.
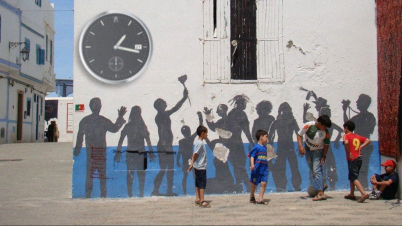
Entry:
**1:17**
